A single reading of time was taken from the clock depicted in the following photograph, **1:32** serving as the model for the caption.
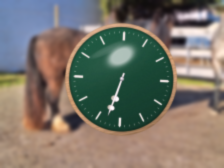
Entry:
**6:33**
